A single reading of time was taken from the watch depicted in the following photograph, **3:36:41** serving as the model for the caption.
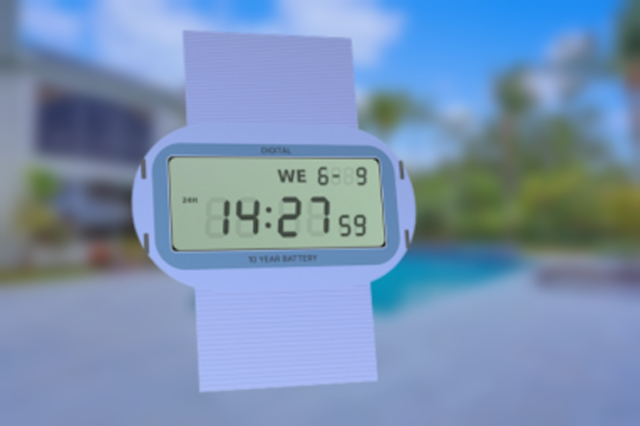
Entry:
**14:27:59**
